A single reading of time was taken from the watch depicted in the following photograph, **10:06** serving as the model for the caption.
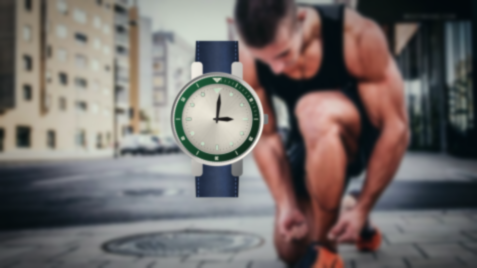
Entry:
**3:01**
